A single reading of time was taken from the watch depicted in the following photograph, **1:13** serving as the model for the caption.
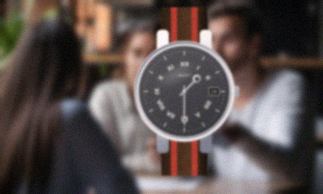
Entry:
**1:30**
